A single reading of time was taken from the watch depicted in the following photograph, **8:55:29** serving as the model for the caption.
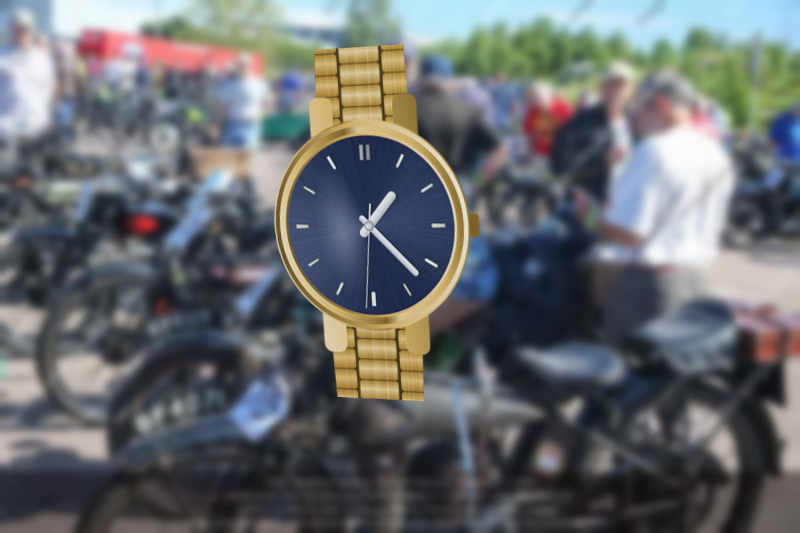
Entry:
**1:22:31**
